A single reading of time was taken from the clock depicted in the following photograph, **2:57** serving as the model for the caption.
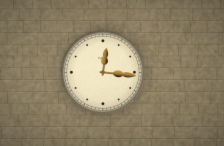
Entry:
**12:16**
